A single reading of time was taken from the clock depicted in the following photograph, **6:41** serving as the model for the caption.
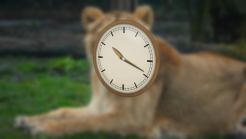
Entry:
**10:19**
